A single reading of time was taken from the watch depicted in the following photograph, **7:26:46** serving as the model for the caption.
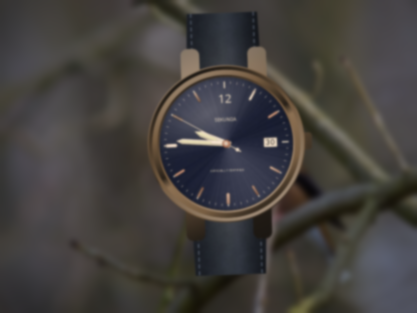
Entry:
**9:45:50**
